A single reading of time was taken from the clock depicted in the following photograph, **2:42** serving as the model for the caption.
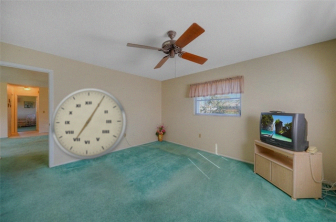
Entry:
**7:05**
